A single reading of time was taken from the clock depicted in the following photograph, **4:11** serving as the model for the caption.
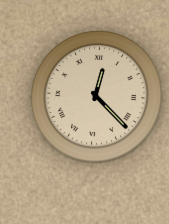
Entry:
**12:22**
